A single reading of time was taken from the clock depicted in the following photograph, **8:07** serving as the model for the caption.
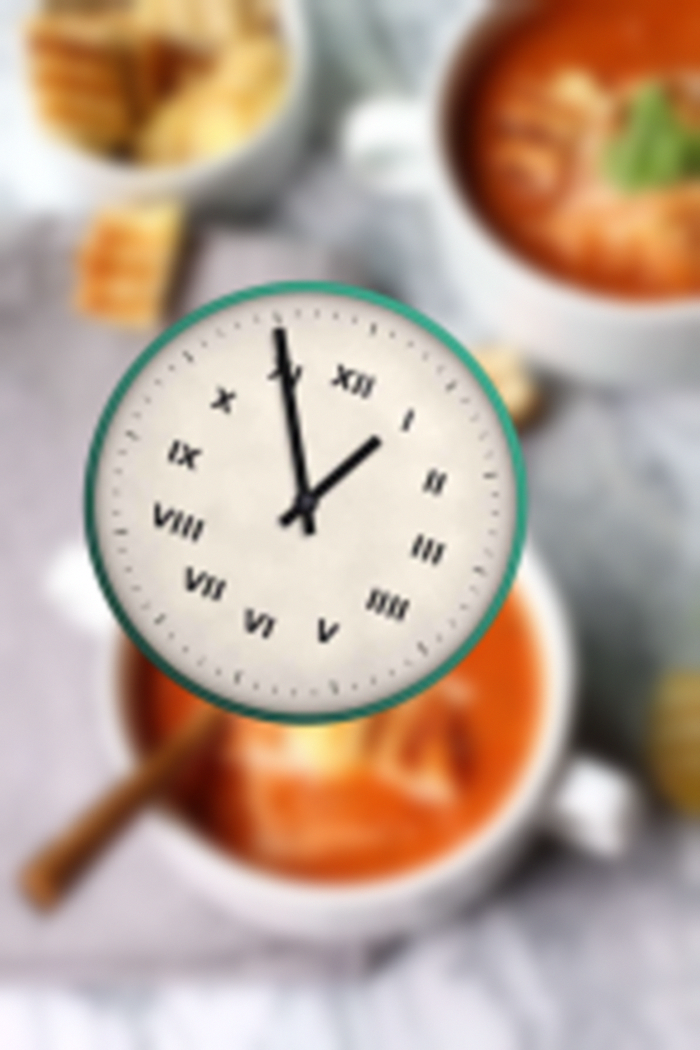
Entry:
**12:55**
